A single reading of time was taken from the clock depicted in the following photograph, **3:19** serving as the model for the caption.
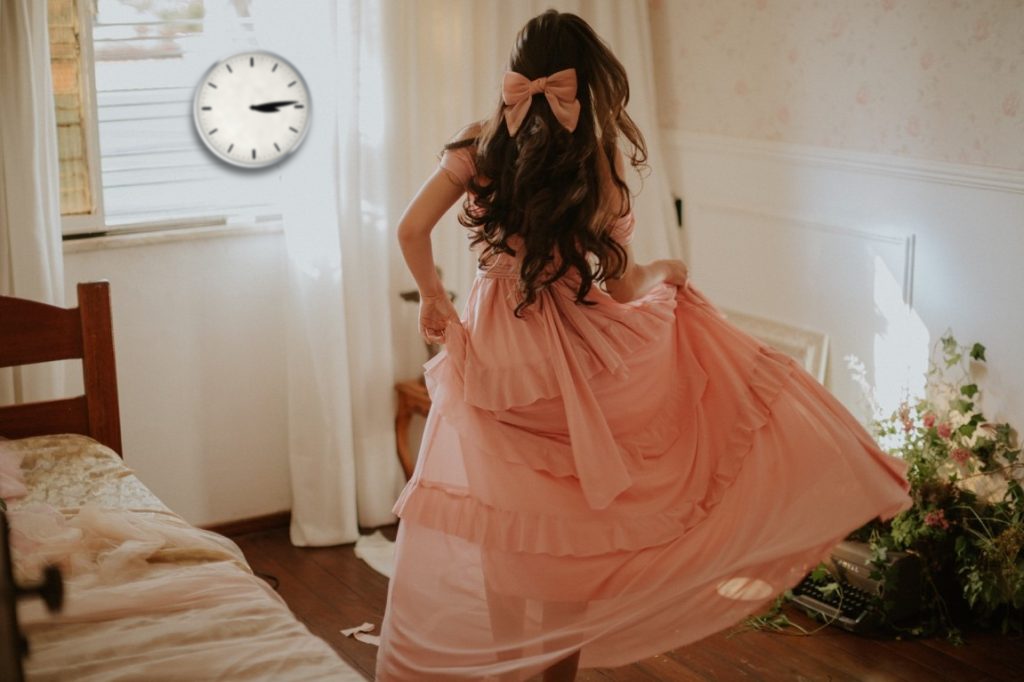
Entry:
**3:14**
